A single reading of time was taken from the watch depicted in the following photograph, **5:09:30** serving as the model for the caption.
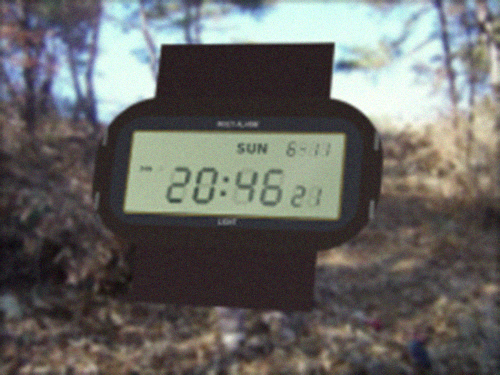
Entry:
**20:46:21**
